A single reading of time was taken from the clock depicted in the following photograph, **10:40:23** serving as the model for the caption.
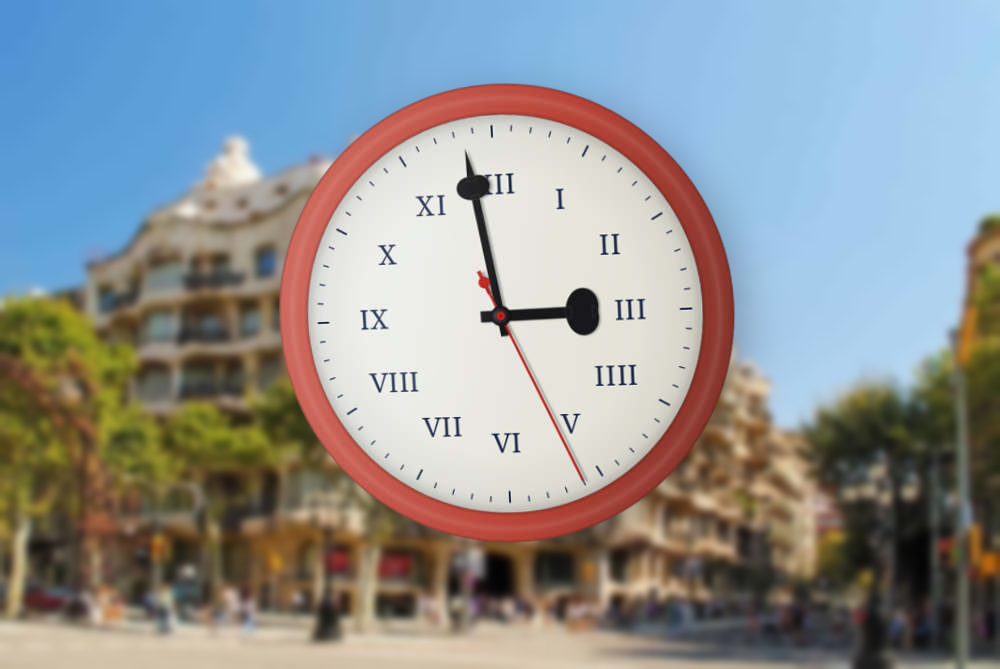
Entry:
**2:58:26**
